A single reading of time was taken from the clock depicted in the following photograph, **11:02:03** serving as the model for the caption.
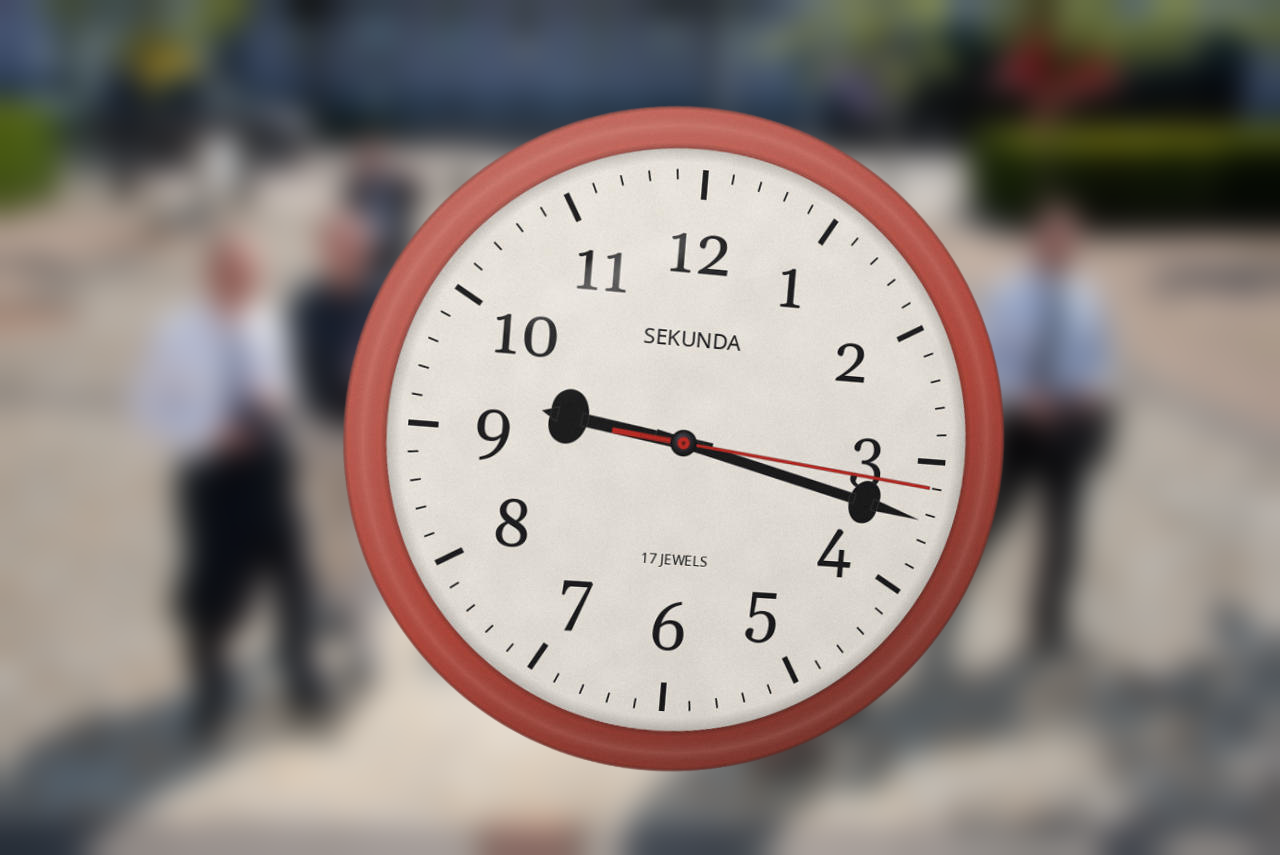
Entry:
**9:17:16**
